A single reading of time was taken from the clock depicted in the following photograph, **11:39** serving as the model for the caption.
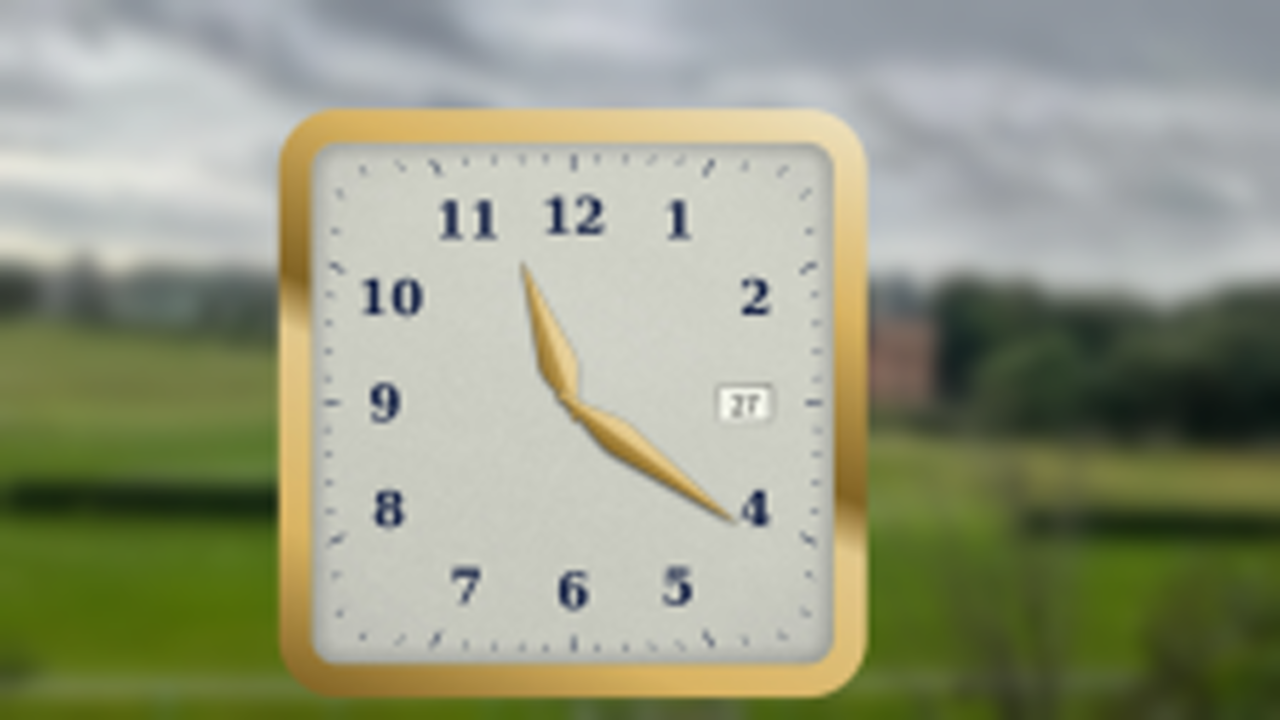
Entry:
**11:21**
